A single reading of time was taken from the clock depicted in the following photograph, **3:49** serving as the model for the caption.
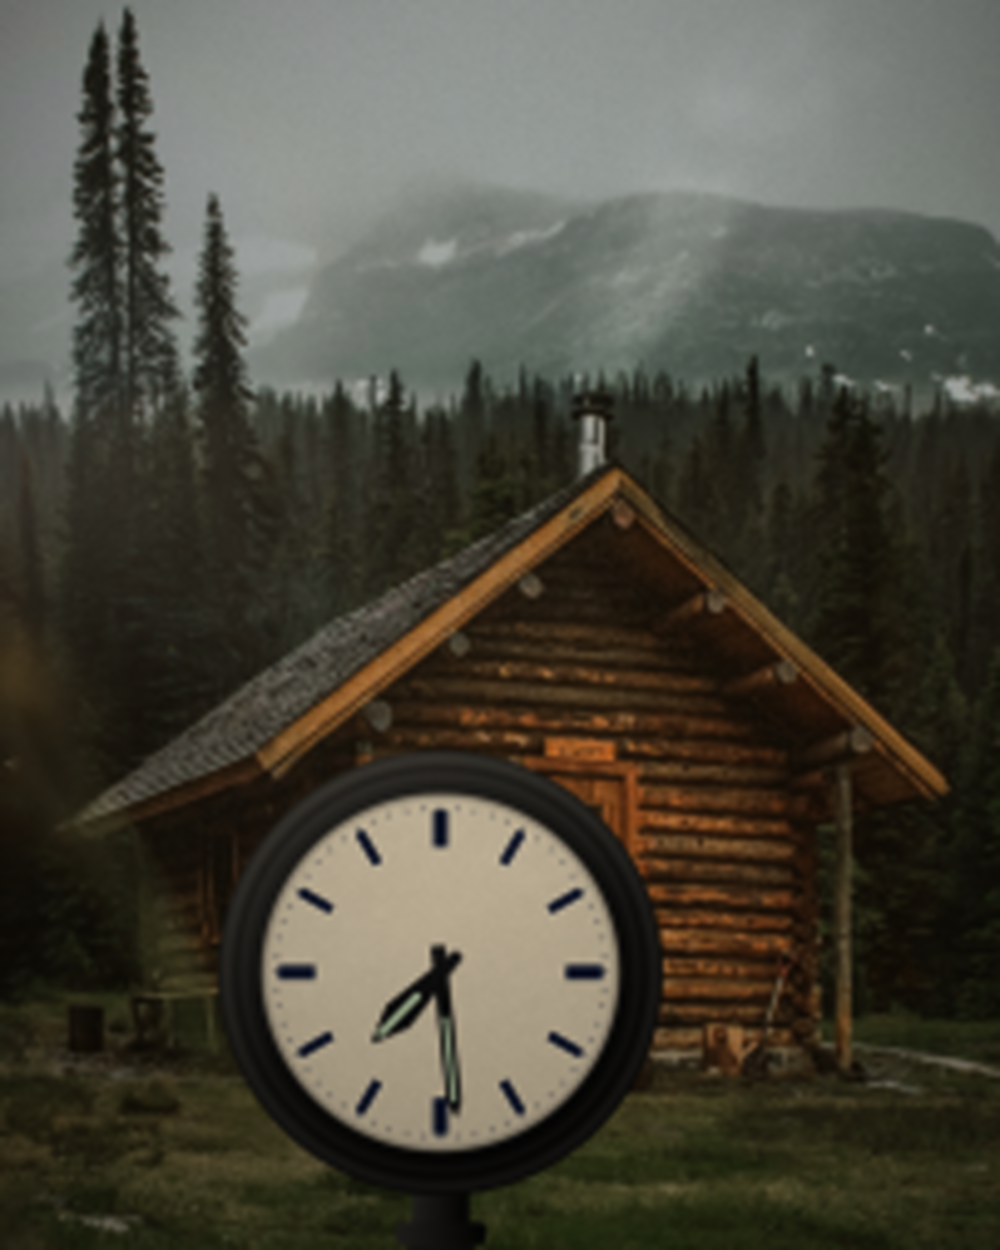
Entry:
**7:29**
